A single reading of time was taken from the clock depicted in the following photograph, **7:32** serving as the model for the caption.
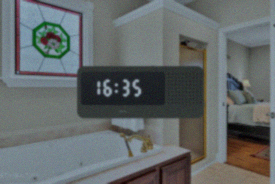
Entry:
**16:35**
